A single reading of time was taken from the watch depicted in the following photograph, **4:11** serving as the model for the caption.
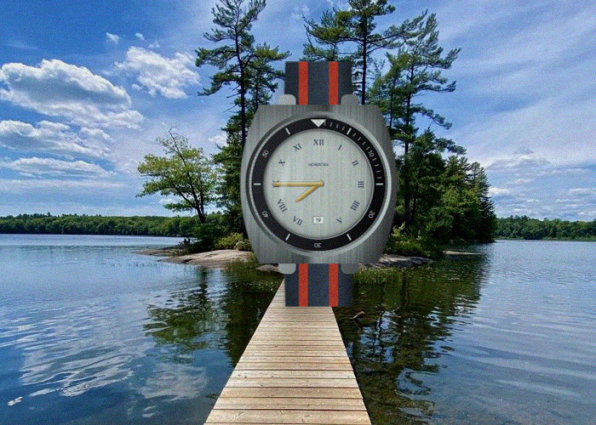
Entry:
**7:45**
